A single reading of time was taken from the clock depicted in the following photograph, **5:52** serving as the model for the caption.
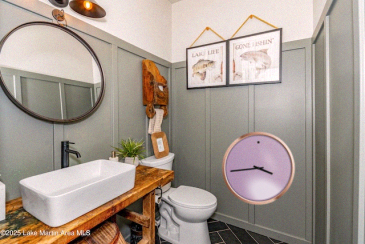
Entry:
**3:44**
